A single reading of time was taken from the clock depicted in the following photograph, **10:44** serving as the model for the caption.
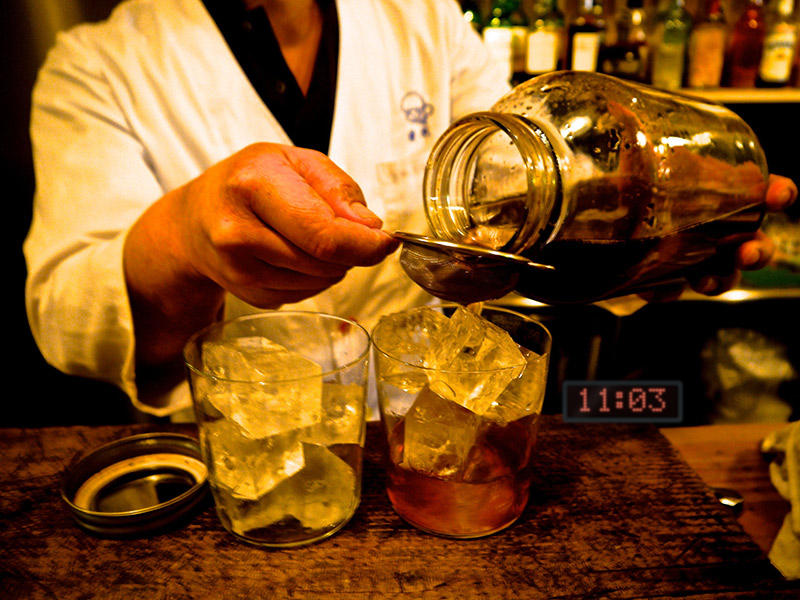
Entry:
**11:03**
